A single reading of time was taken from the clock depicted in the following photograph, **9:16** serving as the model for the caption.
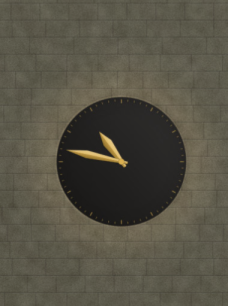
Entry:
**10:47**
